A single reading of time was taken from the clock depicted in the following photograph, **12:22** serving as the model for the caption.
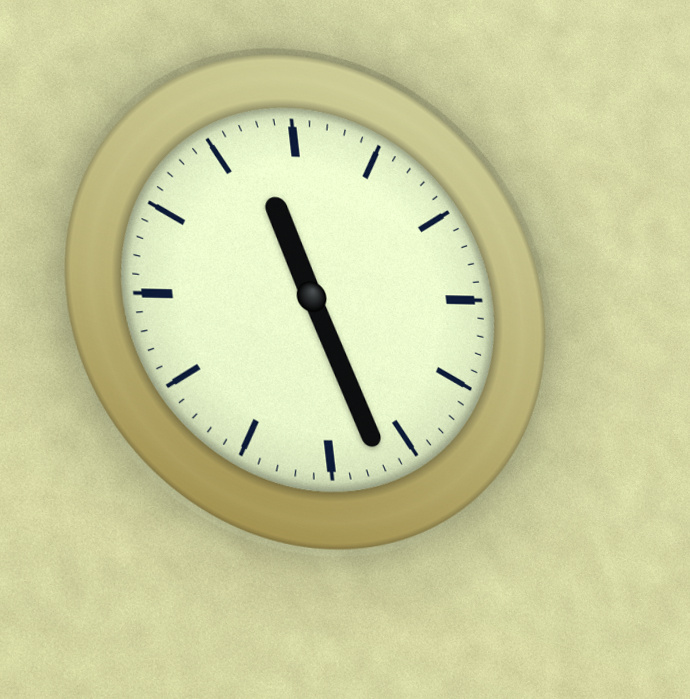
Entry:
**11:27**
